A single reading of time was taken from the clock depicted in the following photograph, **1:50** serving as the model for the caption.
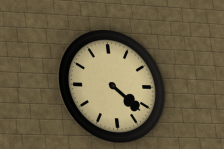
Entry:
**4:22**
